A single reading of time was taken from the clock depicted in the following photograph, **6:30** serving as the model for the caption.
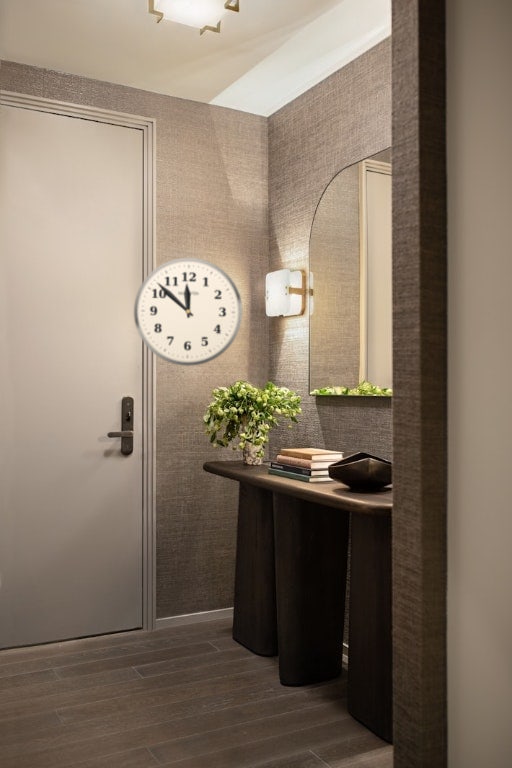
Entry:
**11:52**
